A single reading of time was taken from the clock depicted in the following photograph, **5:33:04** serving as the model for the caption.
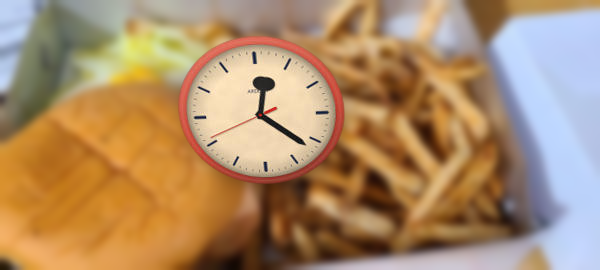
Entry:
**12:21:41**
